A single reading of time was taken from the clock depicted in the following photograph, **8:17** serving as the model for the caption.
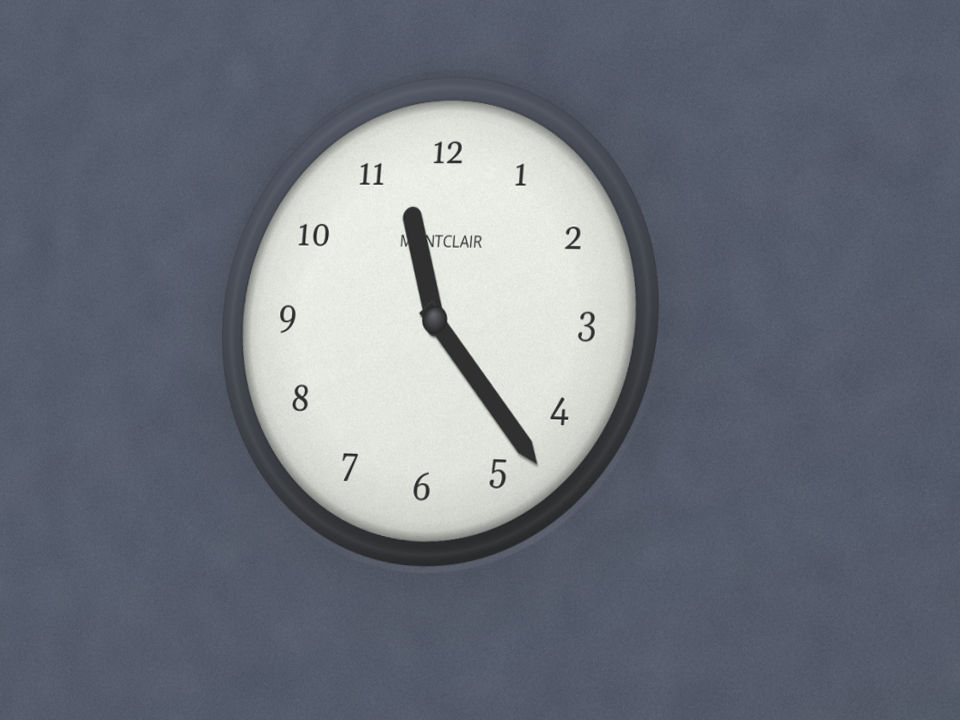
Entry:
**11:23**
